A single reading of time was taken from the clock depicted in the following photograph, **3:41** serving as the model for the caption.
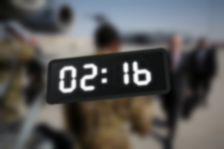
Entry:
**2:16**
